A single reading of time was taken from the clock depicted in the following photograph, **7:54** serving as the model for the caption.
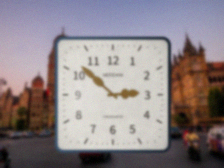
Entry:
**2:52**
